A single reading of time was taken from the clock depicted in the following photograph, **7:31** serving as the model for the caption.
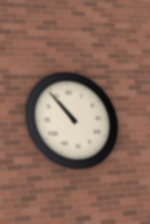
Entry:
**10:54**
